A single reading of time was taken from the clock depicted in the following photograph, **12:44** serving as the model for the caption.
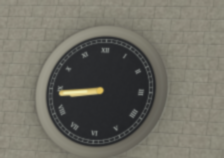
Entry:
**8:44**
